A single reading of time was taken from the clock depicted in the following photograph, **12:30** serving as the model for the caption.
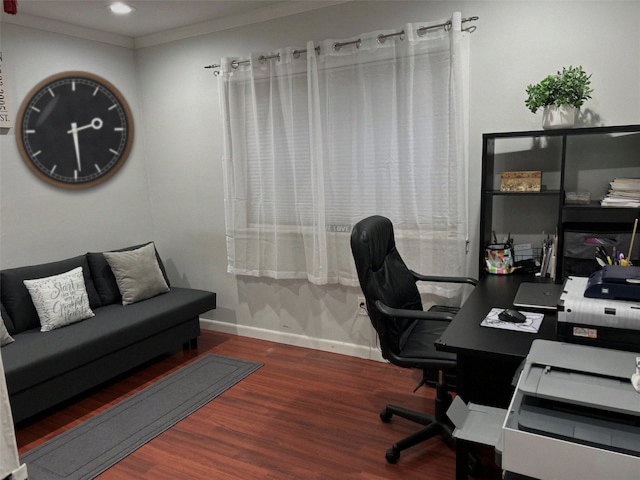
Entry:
**2:29**
